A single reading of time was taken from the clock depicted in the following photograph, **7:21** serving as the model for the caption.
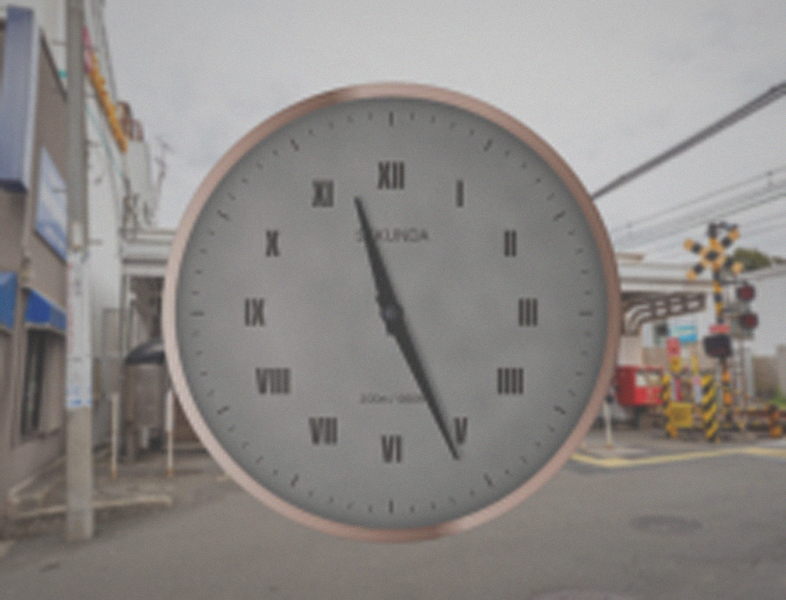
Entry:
**11:26**
